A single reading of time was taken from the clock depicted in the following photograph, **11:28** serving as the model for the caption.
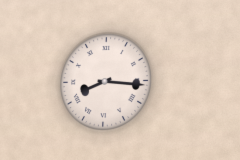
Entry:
**8:16**
